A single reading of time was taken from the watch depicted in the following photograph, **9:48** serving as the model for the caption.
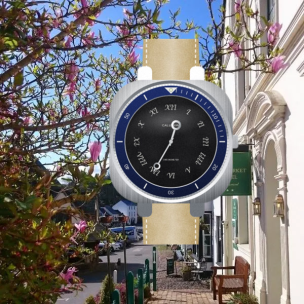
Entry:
**12:35**
